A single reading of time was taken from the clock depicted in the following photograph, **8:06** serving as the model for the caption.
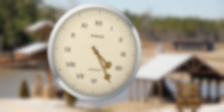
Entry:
**4:25**
